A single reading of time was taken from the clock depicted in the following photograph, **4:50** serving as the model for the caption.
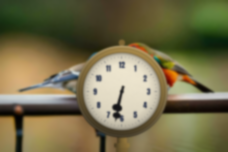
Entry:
**6:32**
